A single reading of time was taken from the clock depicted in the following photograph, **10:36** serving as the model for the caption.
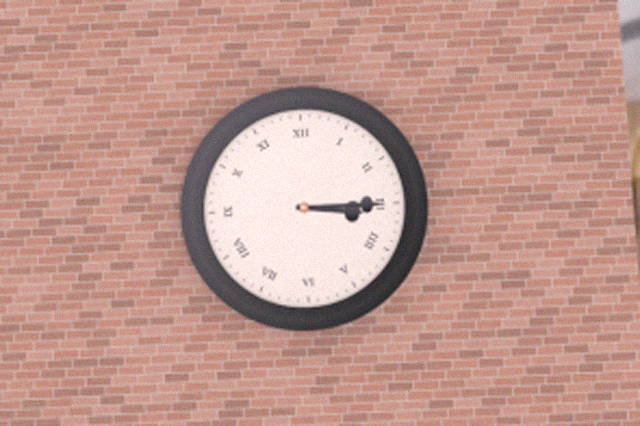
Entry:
**3:15**
